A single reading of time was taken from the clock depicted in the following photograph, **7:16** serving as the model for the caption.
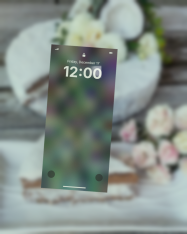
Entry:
**12:00**
